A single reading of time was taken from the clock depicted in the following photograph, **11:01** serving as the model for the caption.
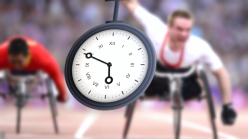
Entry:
**5:49**
